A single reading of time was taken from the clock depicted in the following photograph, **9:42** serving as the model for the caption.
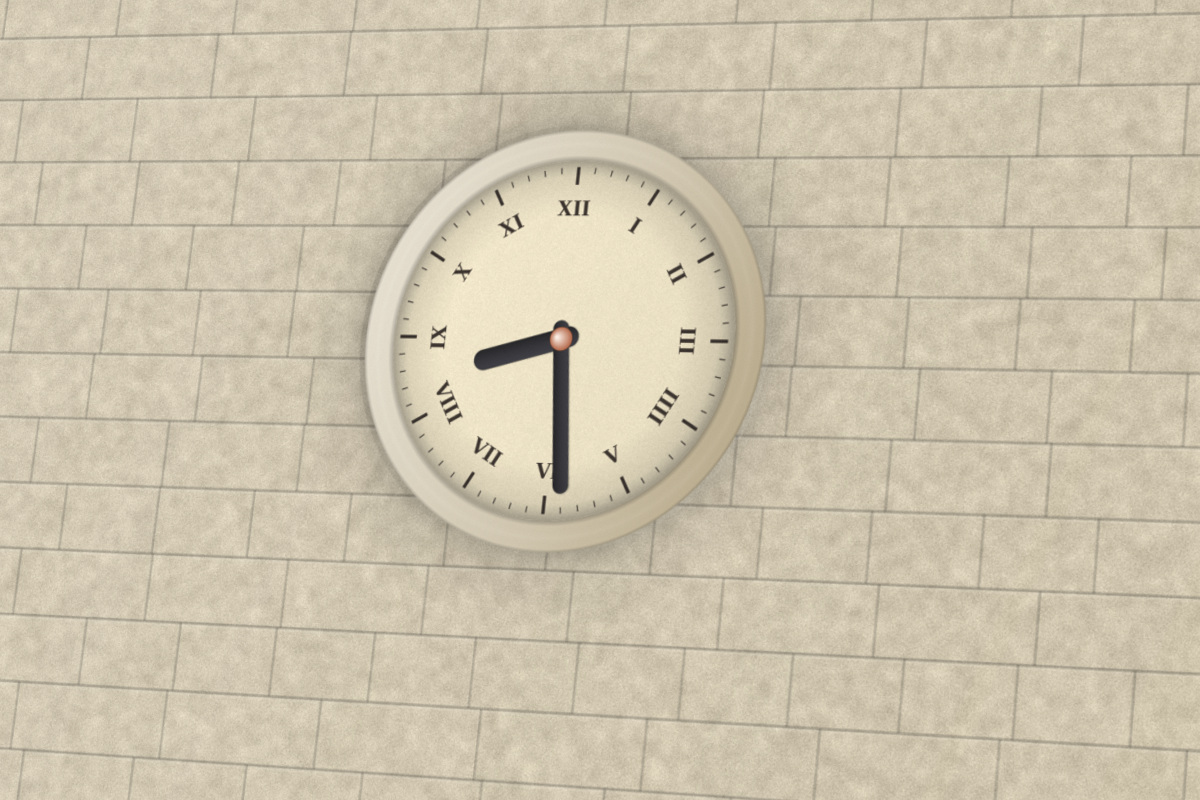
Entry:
**8:29**
